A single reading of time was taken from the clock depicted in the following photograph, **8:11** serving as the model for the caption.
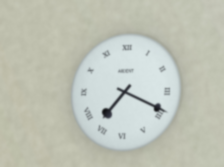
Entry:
**7:19**
